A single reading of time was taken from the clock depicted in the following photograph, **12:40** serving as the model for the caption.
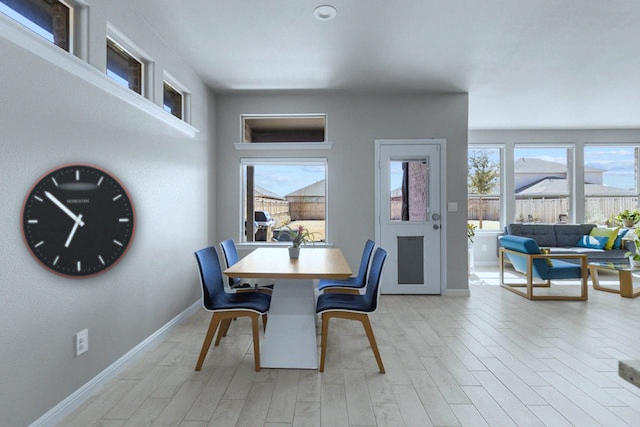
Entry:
**6:52**
